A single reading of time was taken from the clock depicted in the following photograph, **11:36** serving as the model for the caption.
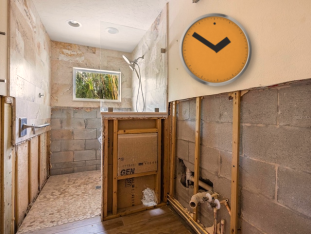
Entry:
**1:51**
